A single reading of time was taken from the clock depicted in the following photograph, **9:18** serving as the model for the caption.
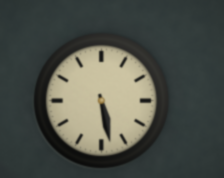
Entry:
**5:28**
